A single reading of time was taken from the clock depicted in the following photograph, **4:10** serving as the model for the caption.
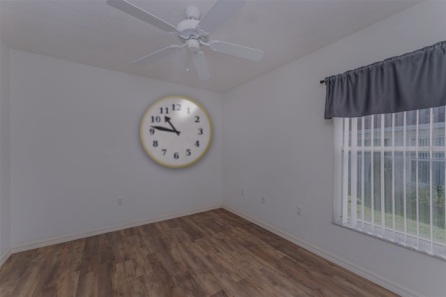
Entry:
**10:47**
